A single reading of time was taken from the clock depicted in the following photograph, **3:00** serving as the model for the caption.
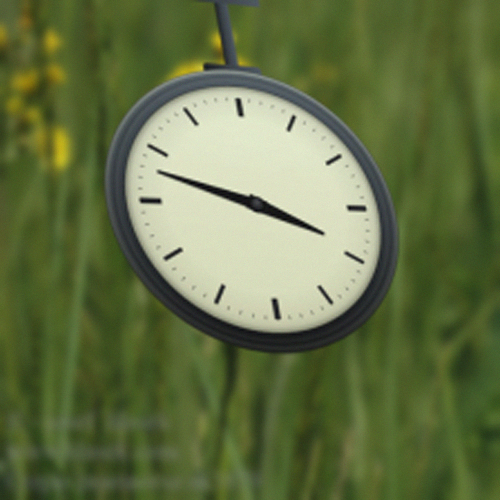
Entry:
**3:48**
